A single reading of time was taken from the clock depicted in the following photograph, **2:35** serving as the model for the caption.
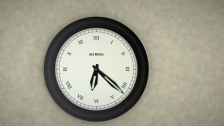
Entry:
**6:22**
